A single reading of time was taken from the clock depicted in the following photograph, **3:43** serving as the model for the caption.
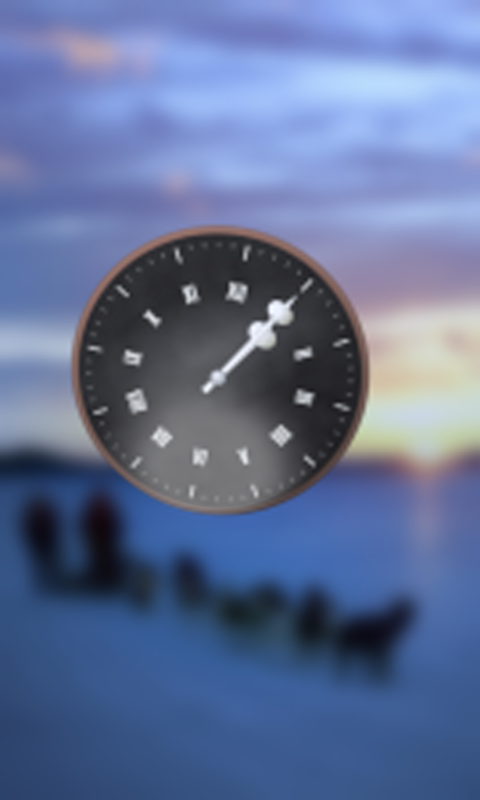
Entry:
**1:05**
